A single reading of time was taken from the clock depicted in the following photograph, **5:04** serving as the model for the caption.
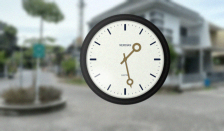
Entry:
**1:28**
